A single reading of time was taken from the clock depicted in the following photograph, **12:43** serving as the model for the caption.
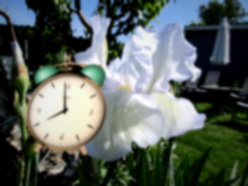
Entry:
**7:59**
